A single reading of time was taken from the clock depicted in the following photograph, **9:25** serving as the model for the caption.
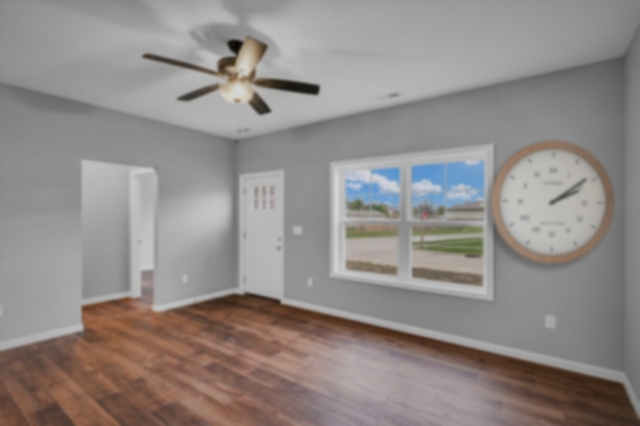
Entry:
**2:09**
